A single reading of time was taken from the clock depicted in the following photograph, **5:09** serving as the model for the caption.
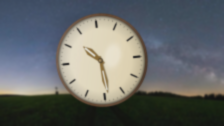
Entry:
**10:29**
